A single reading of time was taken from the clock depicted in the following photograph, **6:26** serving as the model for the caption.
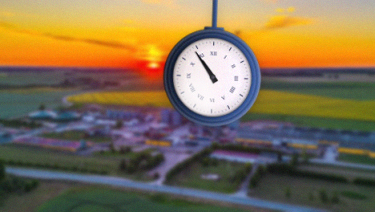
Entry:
**10:54**
